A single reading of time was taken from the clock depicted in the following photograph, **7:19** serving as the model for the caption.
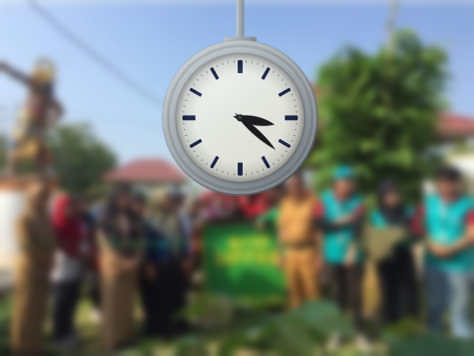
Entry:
**3:22**
